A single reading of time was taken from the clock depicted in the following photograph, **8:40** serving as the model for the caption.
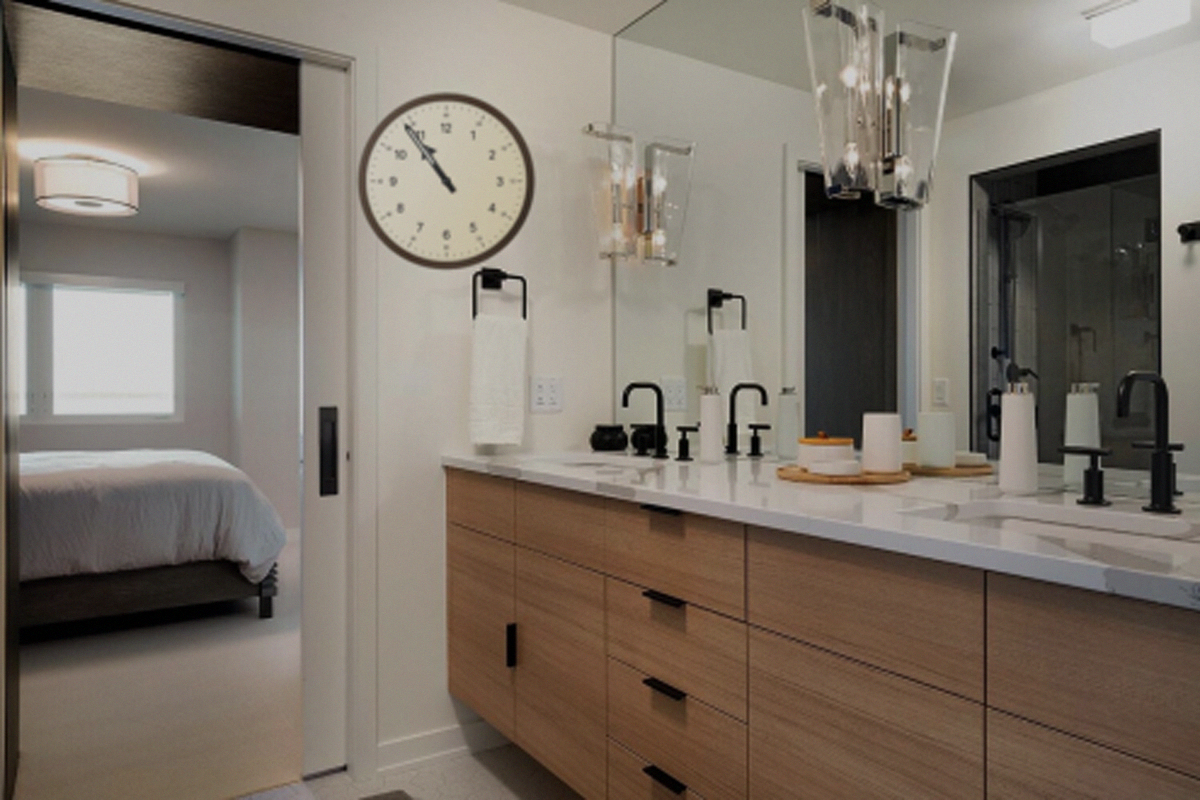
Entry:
**10:54**
